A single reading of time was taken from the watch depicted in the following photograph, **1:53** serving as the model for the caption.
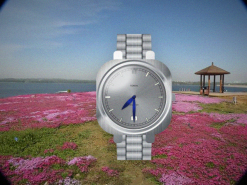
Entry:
**7:30**
